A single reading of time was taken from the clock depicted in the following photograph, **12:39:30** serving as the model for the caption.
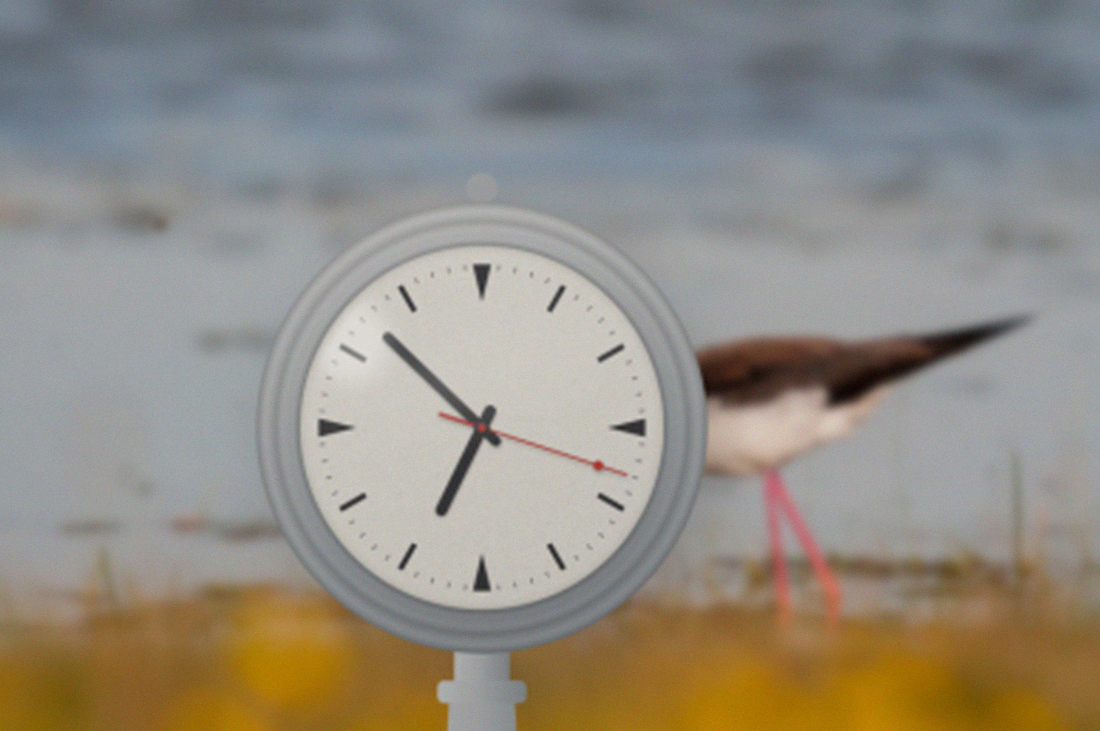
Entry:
**6:52:18**
